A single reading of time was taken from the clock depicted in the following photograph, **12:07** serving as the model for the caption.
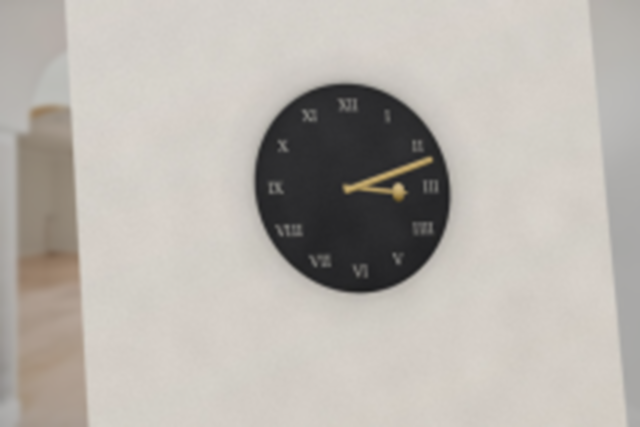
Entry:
**3:12**
